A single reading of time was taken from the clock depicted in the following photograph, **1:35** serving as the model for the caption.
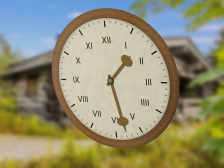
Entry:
**1:28**
